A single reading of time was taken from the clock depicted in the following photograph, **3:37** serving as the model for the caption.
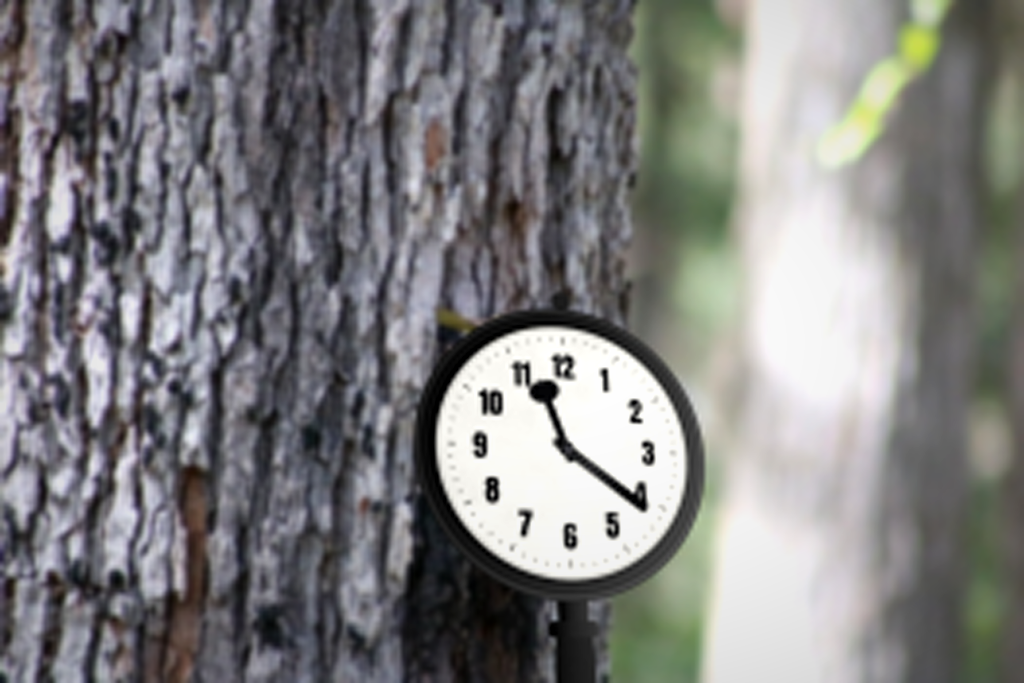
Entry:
**11:21**
